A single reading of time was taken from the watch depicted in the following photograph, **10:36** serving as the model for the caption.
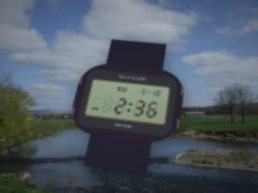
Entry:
**2:36**
